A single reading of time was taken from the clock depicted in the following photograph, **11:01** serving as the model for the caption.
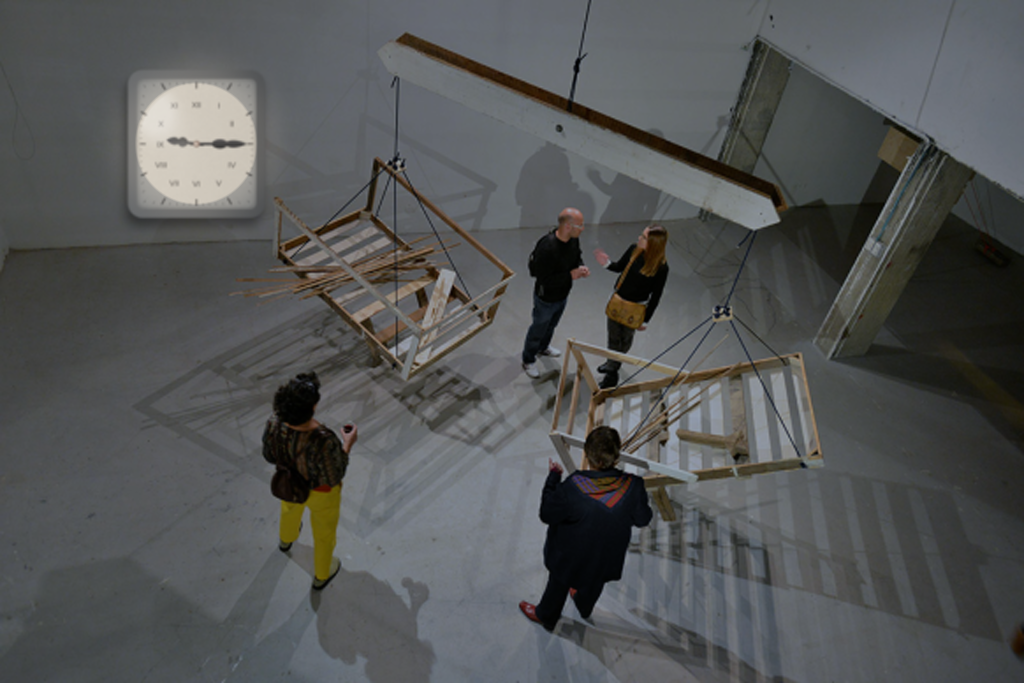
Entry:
**9:15**
